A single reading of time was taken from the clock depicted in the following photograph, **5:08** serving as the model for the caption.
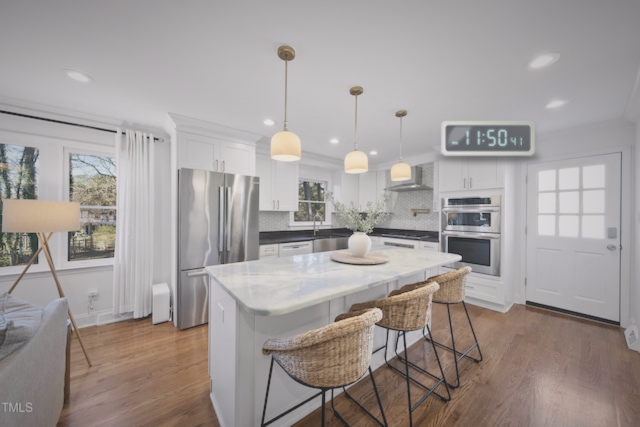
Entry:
**11:50**
